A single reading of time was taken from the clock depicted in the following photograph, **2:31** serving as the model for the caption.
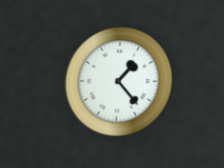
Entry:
**1:23**
